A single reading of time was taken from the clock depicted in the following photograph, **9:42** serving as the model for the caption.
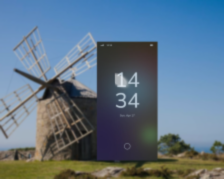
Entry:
**14:34**
